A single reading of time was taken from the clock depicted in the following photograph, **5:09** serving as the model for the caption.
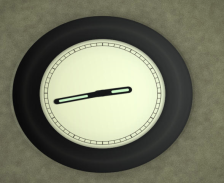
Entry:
**2:43**
